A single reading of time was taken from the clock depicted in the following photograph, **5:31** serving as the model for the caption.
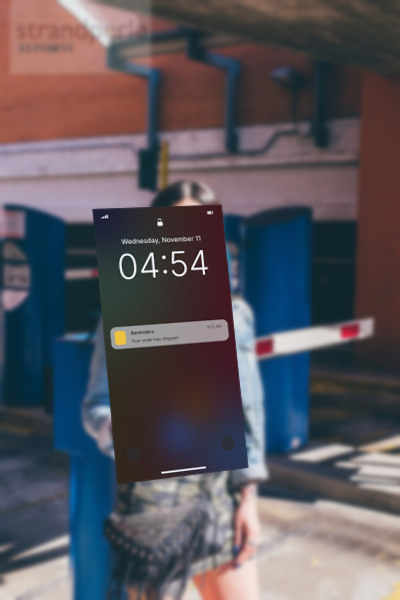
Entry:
**4:54**
